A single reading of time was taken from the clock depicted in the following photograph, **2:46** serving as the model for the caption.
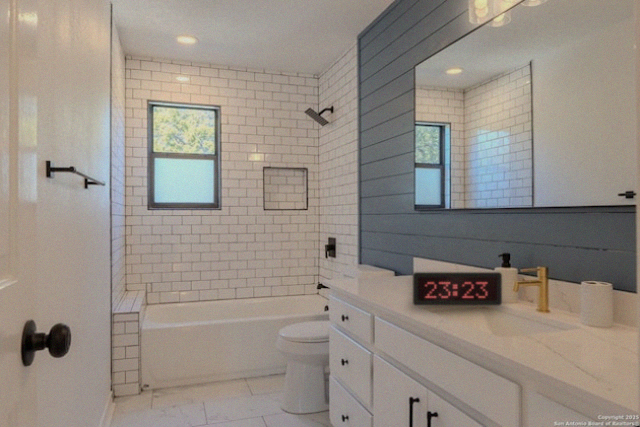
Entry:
**23:23**
